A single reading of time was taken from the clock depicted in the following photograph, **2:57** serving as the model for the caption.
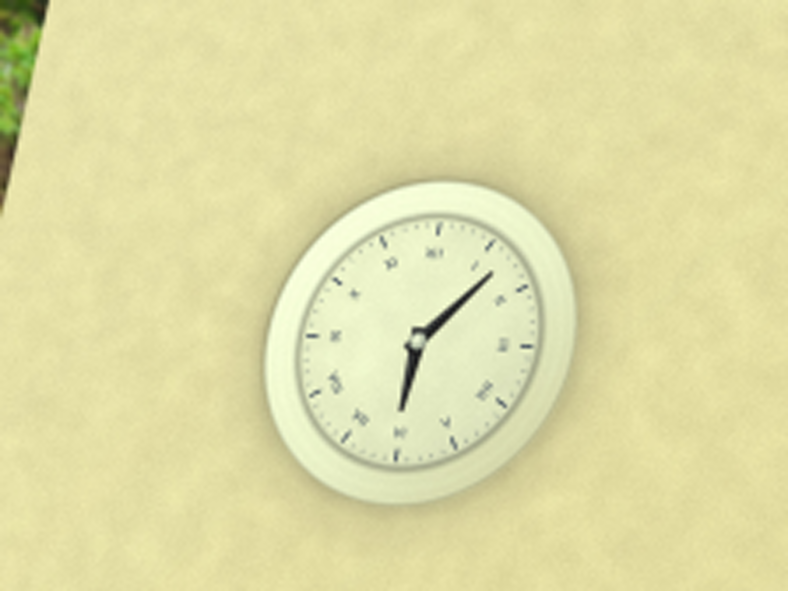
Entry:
**6:07**
